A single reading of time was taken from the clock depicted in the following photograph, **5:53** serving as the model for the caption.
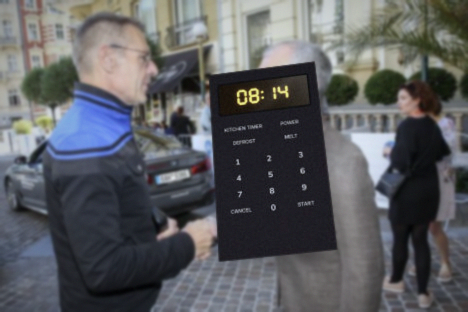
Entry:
**8:14**
